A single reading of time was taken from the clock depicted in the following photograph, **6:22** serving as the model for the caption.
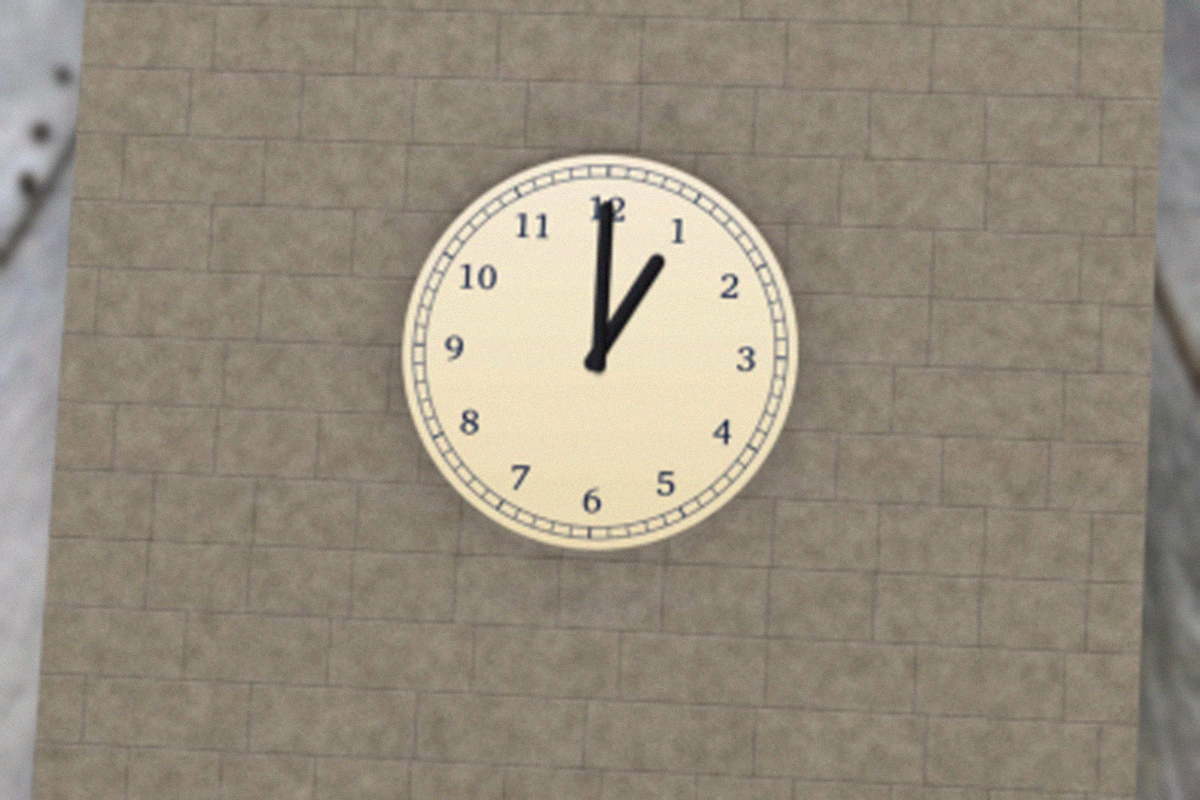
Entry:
**1:00**
